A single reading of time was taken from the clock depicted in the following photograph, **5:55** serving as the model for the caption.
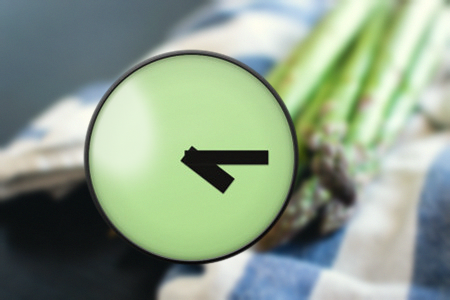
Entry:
**4:15**
